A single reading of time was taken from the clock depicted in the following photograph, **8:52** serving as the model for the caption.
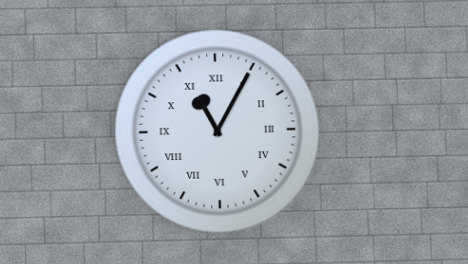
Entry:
**11:05**
